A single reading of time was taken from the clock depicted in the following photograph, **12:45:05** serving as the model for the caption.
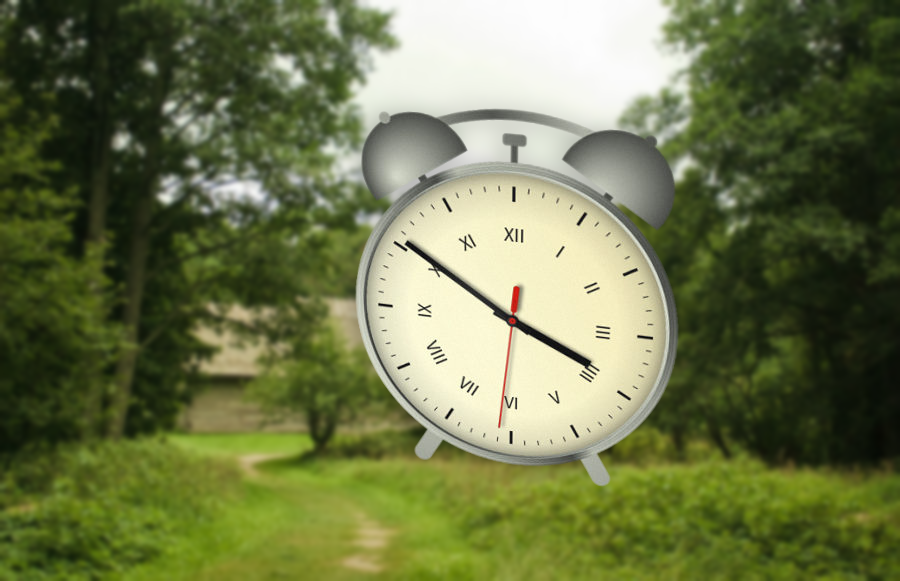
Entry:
**3:50:31**
